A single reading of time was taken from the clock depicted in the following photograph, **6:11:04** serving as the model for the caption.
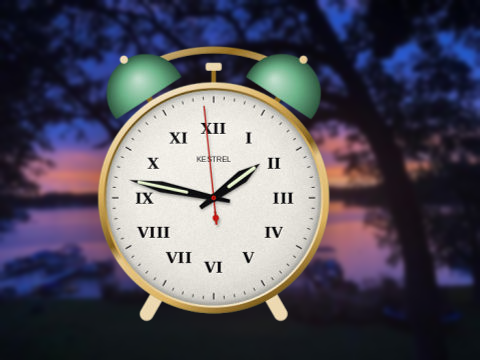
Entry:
**1:46:59**
